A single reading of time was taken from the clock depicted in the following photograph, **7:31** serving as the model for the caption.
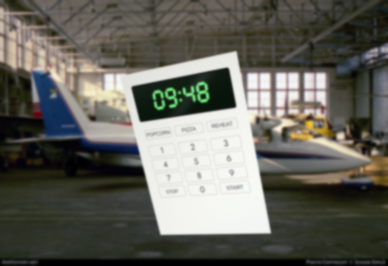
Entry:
**9:48**
